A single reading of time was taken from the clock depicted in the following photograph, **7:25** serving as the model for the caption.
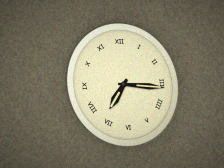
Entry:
**7:16**
